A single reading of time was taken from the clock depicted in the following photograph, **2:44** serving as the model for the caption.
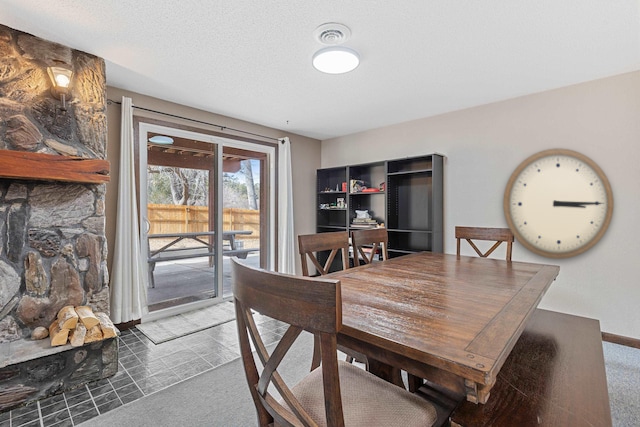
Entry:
**3:15**
